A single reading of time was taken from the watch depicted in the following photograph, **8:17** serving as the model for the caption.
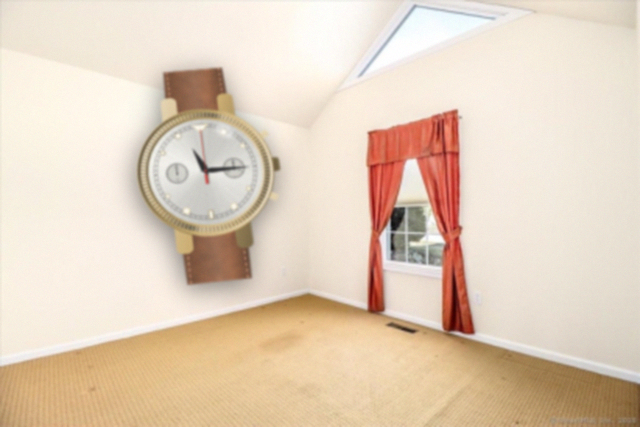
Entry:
**11:15**
